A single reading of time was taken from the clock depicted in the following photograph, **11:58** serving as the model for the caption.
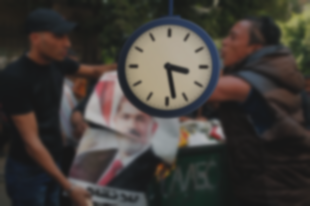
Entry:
**3:28**
